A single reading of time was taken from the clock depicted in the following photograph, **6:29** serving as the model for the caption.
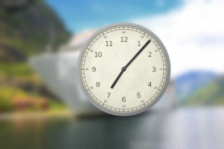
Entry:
**7:07**
